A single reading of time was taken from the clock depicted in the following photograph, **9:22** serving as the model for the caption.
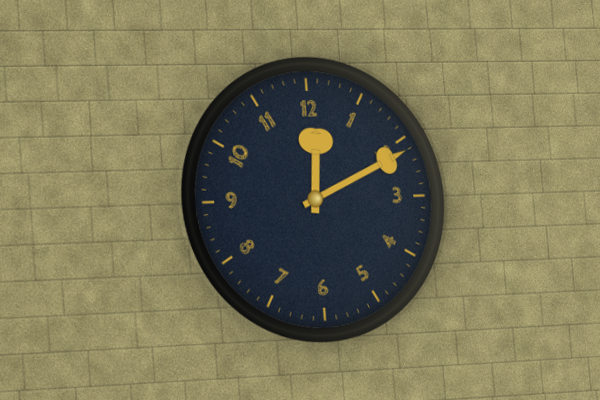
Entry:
**12:11**
